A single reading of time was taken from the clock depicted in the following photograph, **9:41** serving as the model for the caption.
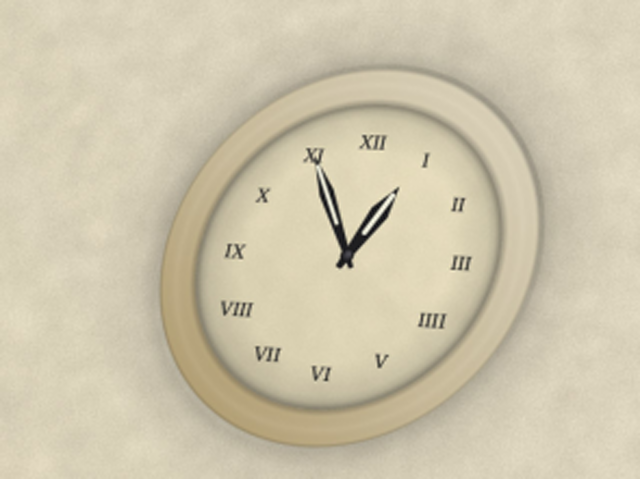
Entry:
**12:55**
